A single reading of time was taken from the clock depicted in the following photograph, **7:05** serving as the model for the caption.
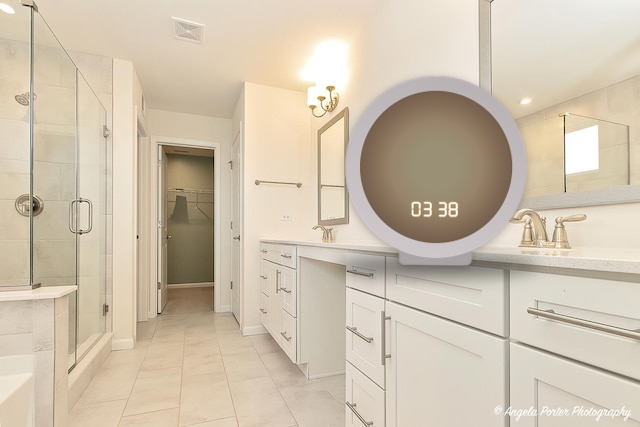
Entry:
**3:38**
